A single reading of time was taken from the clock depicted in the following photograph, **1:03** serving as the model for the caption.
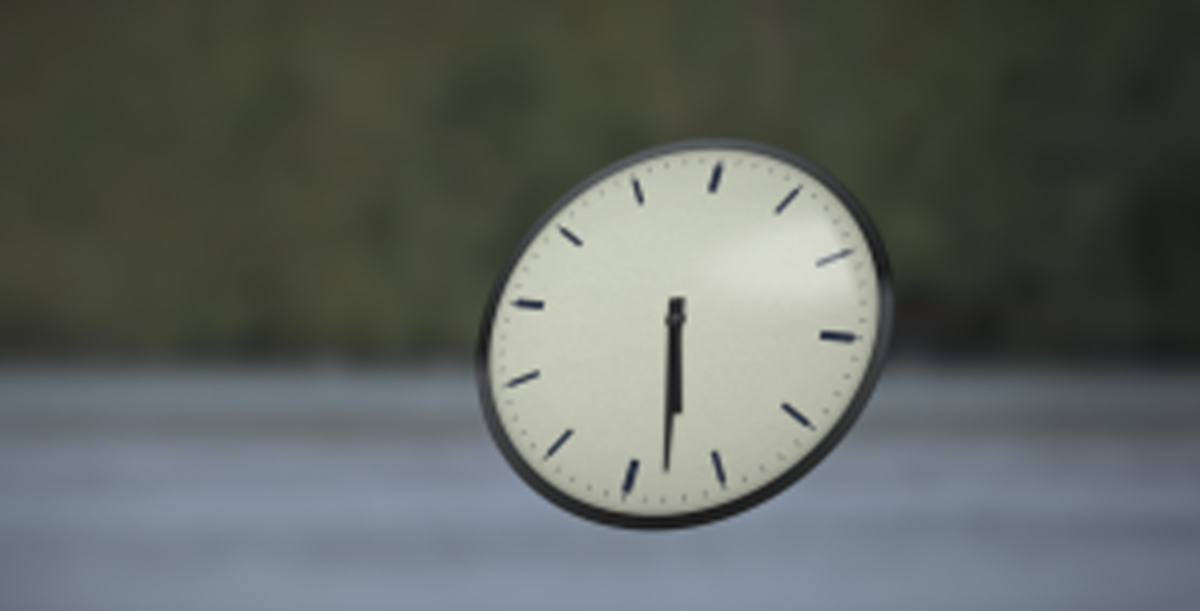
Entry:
**5:28**
